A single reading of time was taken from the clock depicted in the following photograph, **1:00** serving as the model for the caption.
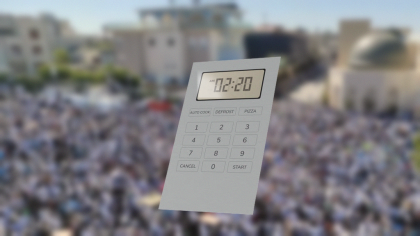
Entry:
**2:20**
